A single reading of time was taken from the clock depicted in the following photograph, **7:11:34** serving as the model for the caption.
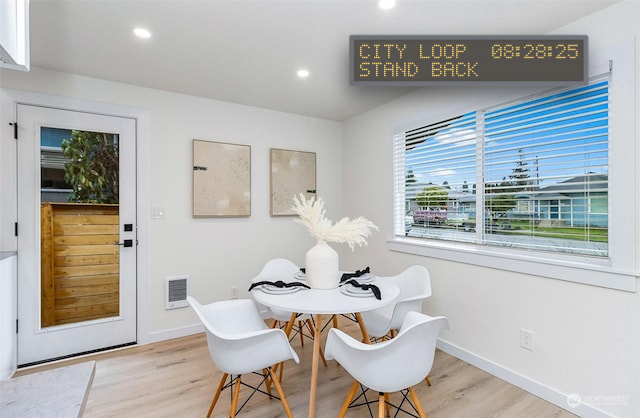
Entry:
**8:28:25**
